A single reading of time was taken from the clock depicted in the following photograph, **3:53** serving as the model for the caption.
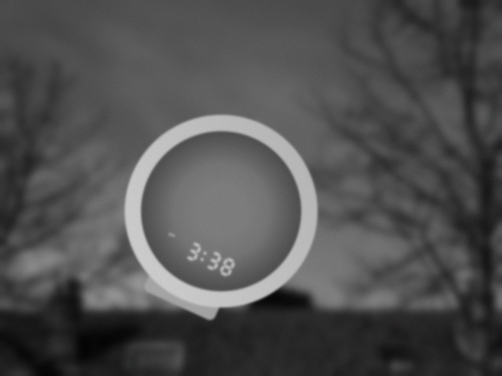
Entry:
**3:38**
